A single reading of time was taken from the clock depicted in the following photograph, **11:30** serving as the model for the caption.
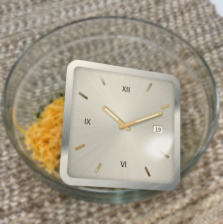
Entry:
**10:11**
